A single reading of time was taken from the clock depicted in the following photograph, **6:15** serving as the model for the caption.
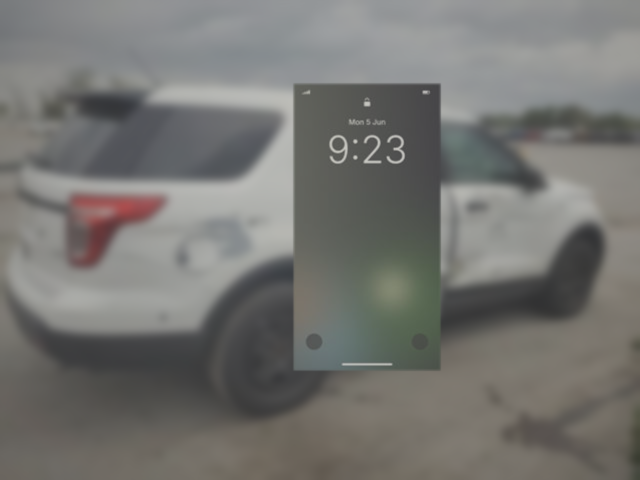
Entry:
**9:23**
